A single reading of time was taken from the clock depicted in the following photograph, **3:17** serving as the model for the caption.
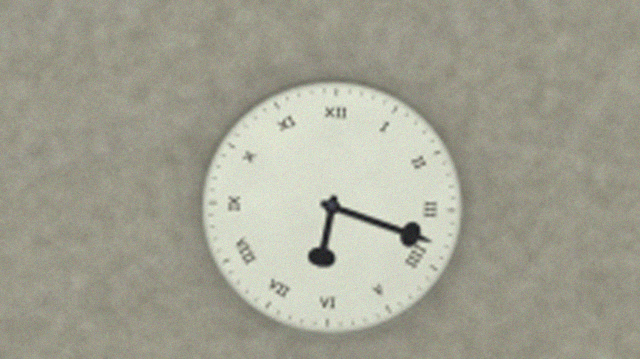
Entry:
**6:18**
